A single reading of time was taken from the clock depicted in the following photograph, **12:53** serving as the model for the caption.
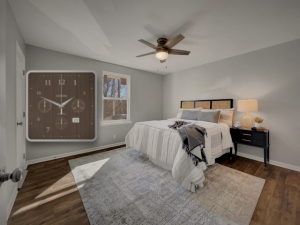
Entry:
**1:49**
